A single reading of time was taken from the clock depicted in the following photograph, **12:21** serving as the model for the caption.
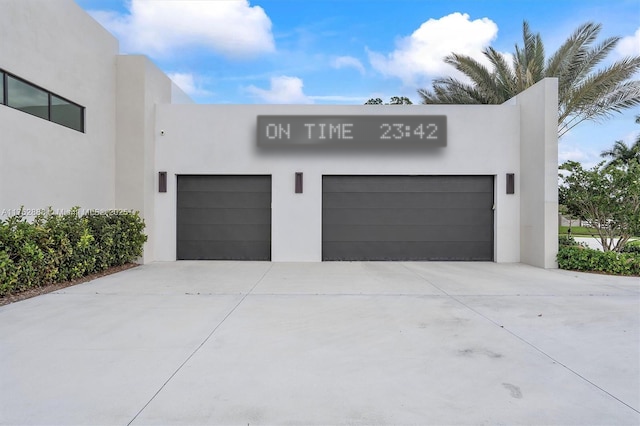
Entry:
**23:42**
